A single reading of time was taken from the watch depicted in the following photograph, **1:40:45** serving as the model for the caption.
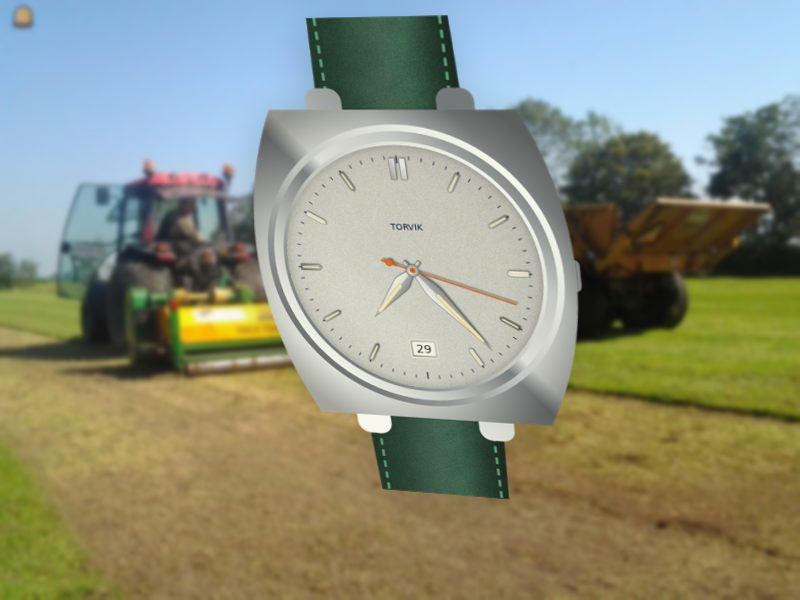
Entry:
**7:23:18**
